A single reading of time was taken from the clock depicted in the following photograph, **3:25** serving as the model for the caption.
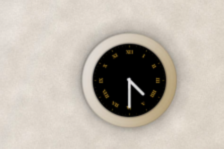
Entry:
**4:30**
